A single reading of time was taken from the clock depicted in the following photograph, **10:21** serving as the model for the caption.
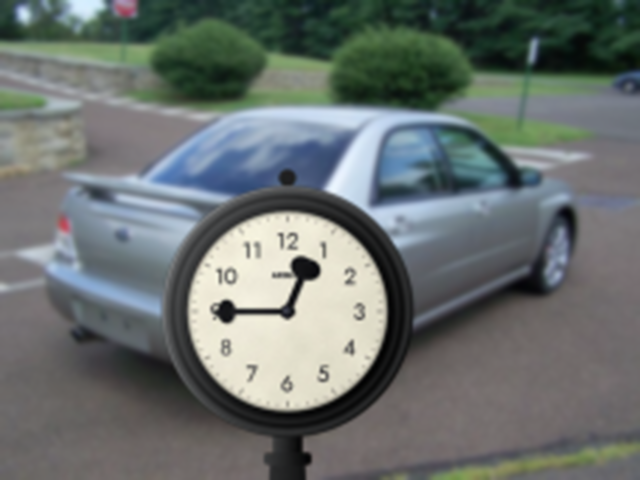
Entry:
**12:45**
